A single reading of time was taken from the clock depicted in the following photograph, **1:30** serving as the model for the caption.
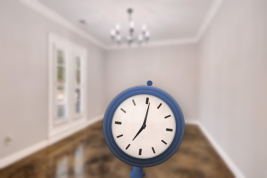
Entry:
**7:01**
